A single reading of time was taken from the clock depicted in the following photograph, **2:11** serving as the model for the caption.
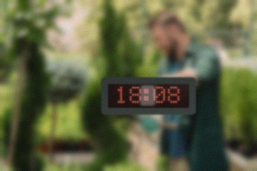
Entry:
**18:08**
